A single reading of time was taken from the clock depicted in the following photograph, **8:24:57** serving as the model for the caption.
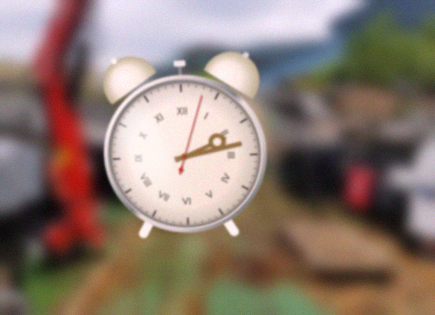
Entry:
**2:13:03**
